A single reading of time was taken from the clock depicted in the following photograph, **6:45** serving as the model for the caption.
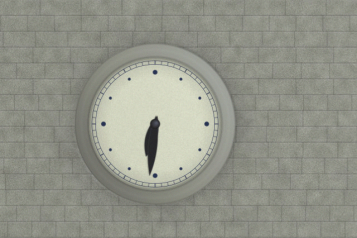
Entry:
**6:31**
